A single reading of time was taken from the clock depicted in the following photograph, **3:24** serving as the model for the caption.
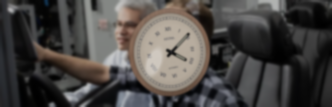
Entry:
**4:09**
